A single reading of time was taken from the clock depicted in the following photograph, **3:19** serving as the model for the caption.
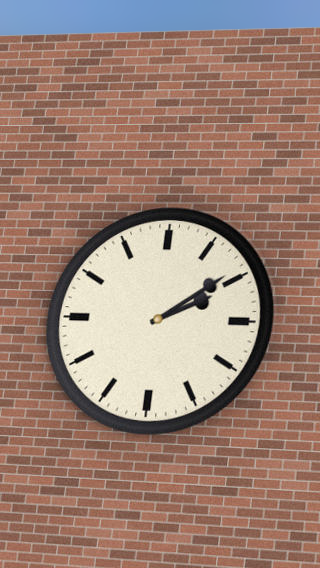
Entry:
**2:09**
